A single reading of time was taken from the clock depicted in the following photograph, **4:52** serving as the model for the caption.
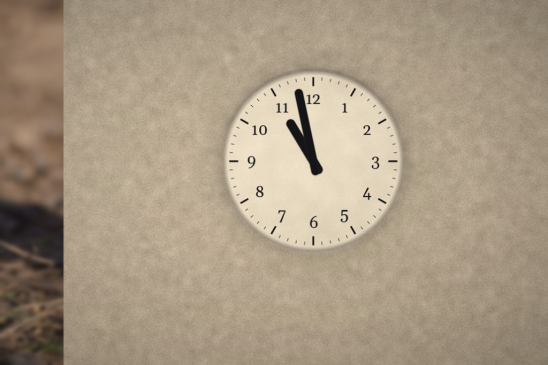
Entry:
**10:58**
